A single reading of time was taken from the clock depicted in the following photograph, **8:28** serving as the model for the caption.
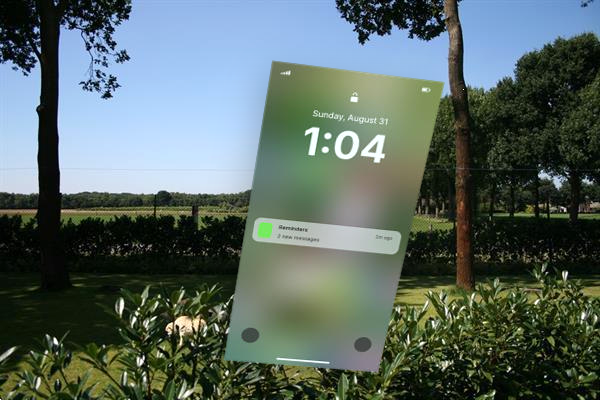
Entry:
**1:04**
